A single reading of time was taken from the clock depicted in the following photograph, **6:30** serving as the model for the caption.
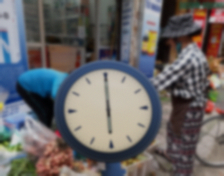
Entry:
**6:00**
